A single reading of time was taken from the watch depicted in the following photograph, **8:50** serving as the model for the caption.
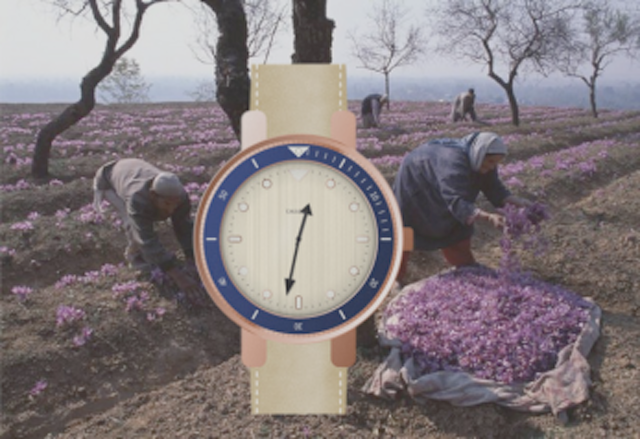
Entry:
**12:32**
